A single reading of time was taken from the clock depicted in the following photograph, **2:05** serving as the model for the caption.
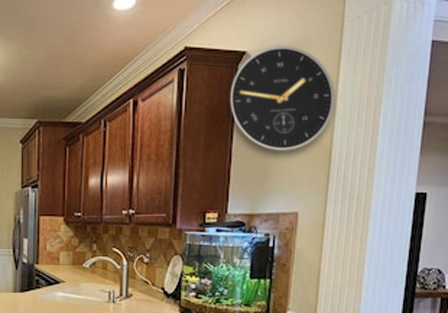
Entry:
**1:47**
